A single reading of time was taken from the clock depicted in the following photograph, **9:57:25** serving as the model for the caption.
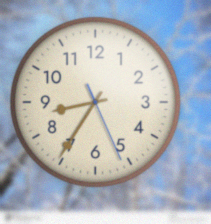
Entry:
**8:35:26**
